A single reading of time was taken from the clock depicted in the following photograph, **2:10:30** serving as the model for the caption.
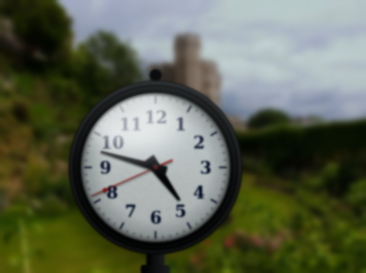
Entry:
**4:47:41**
